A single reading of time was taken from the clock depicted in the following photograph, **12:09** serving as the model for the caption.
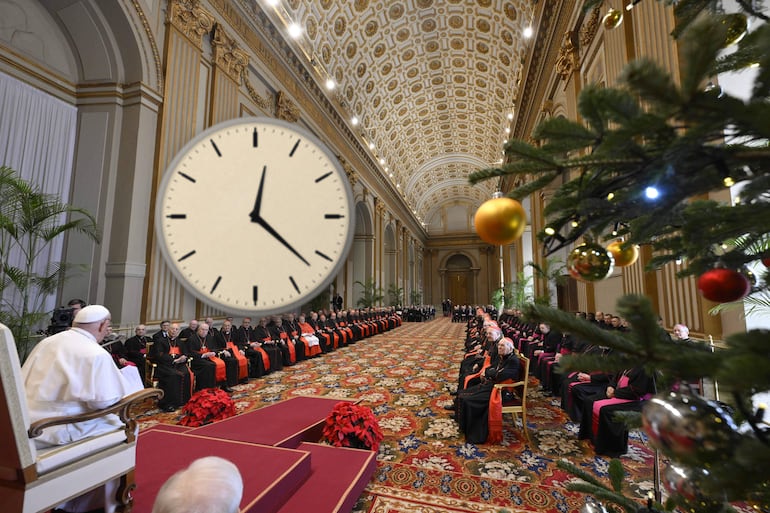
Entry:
**12:22**
